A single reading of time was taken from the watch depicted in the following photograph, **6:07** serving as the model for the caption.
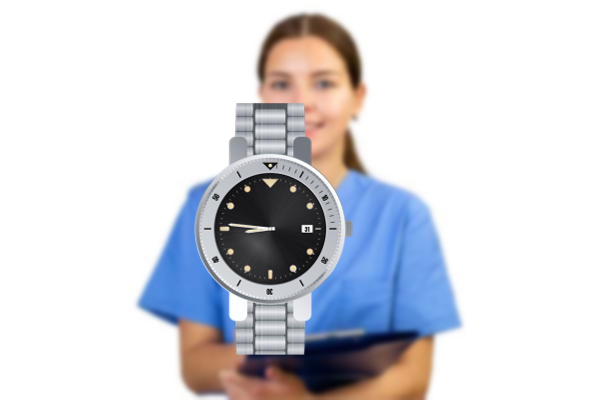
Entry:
**8:46**
